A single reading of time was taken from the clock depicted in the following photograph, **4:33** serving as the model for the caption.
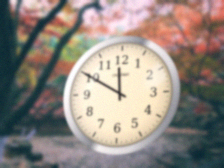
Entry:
**11:50**
